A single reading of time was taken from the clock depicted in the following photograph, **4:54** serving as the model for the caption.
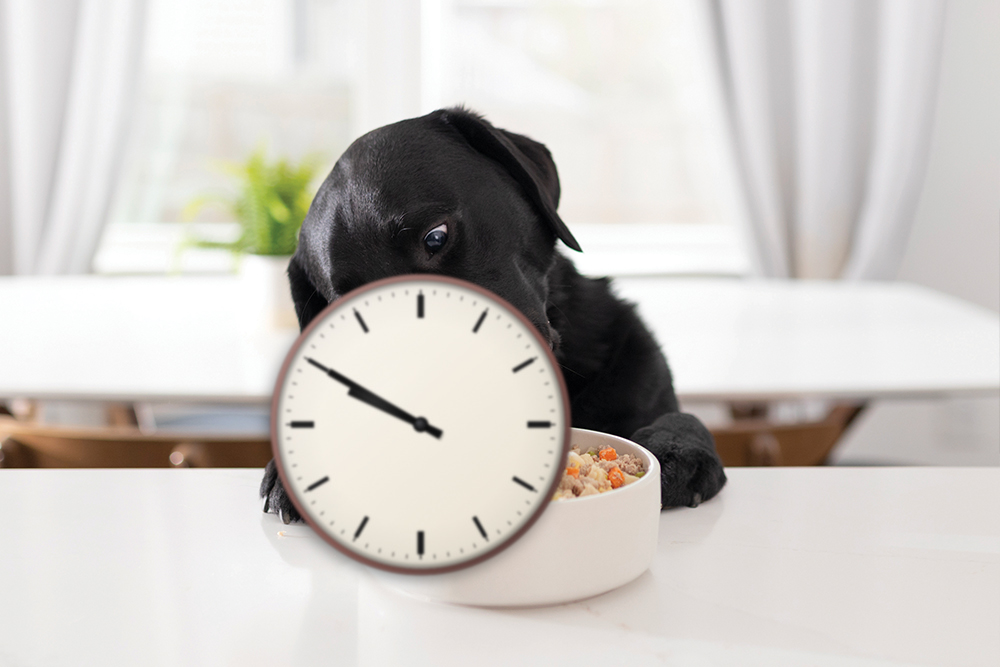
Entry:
**9:50**
